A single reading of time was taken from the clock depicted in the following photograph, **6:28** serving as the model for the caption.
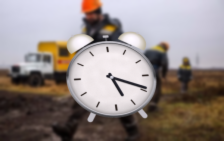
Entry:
**5:19**
